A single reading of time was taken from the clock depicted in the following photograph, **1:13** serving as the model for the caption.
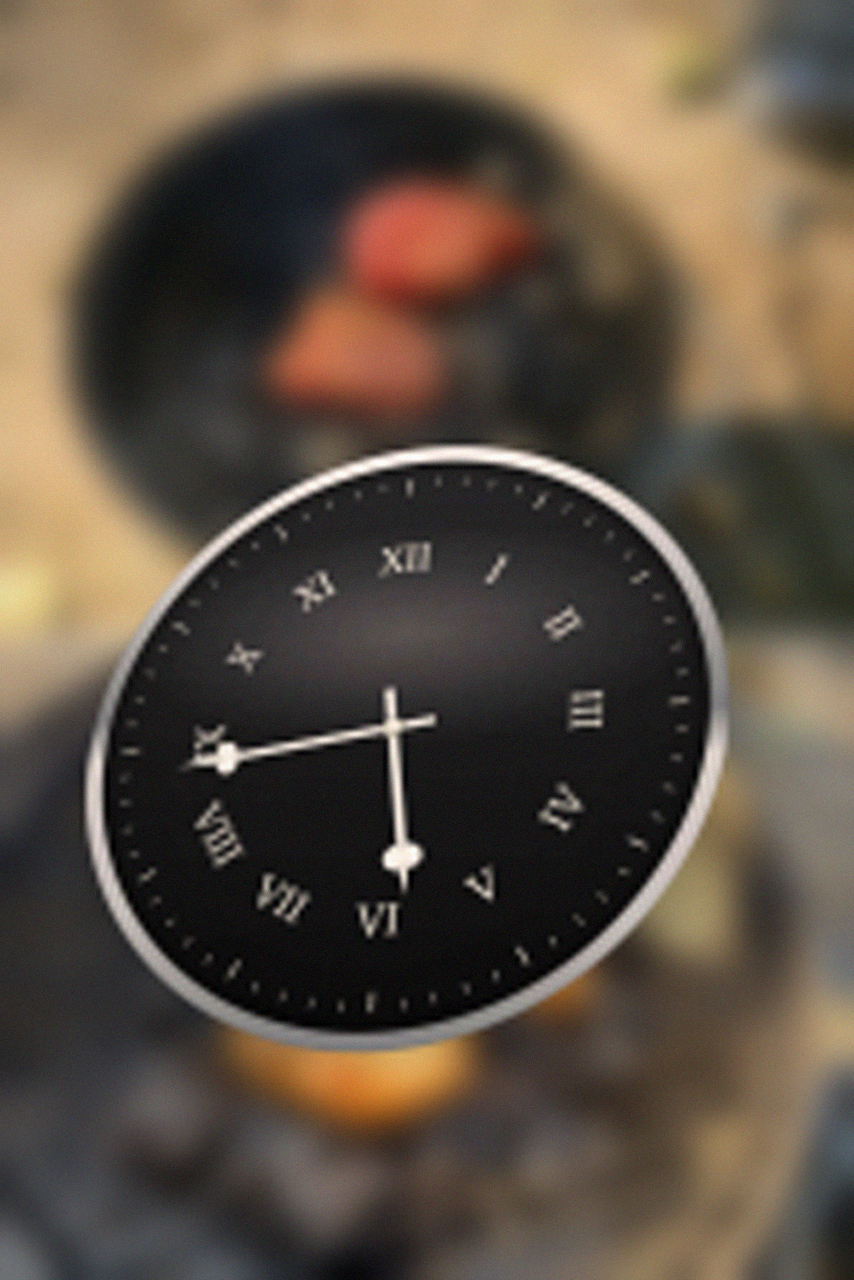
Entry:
**5:44**
